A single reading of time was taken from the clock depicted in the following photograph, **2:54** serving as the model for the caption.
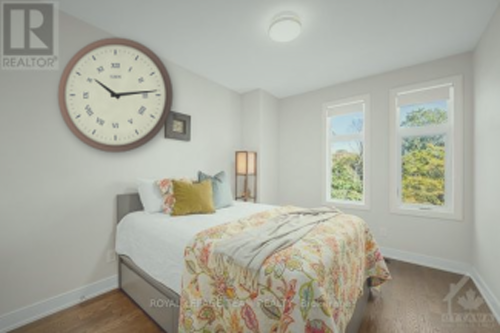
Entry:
**10:14**
